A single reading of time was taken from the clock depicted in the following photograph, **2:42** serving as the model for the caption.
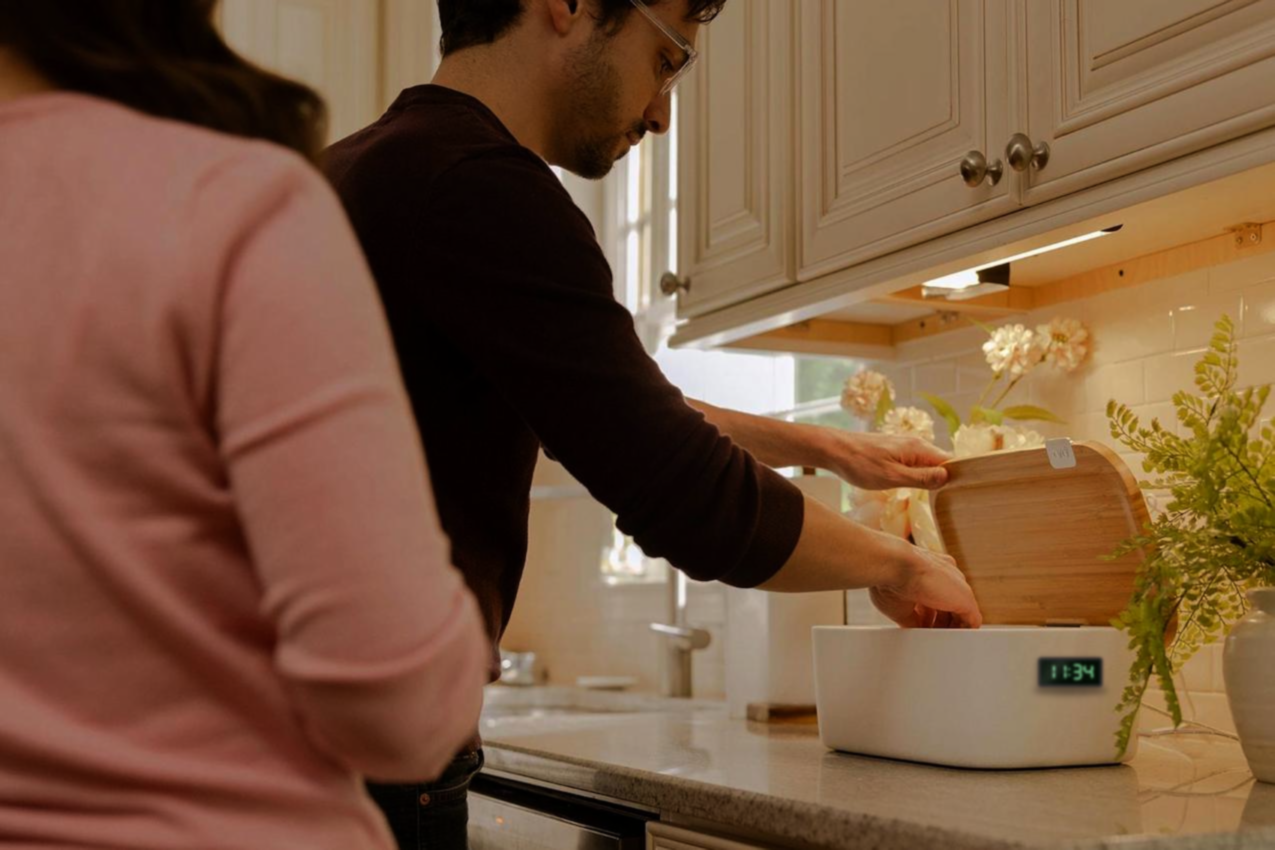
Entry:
**11:34**
